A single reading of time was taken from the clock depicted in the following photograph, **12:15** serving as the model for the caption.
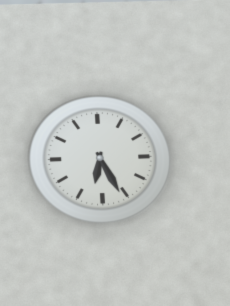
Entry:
**6:26**
